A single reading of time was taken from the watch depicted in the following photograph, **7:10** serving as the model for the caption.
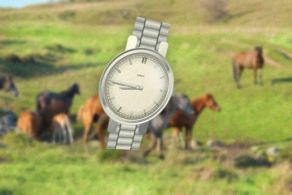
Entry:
**8:46**
